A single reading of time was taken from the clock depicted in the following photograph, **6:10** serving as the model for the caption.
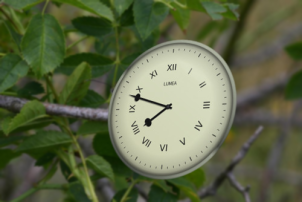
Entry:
**7:48**
